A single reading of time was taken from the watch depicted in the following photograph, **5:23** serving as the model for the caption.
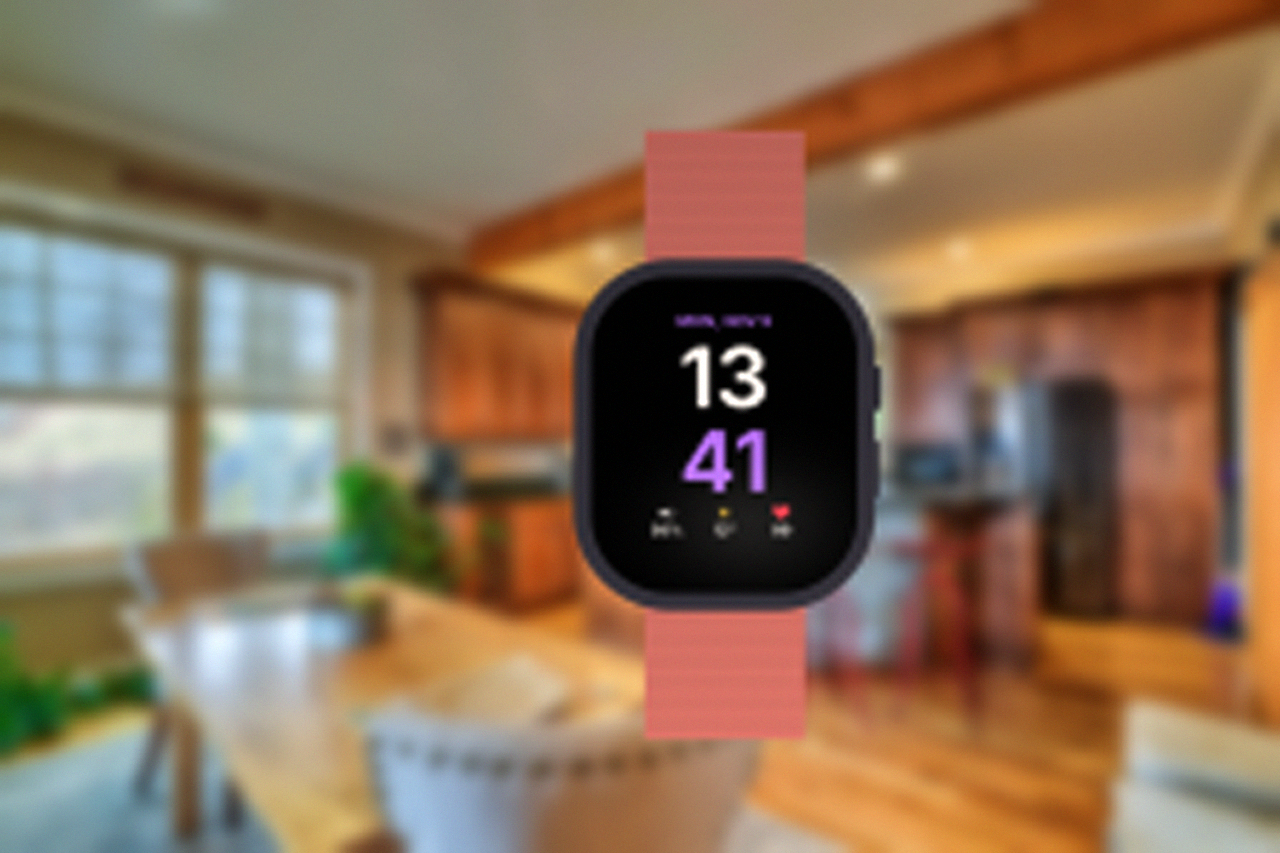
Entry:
**13:41**
